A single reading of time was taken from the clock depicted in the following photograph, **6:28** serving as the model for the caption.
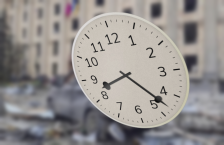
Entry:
**8:23**
